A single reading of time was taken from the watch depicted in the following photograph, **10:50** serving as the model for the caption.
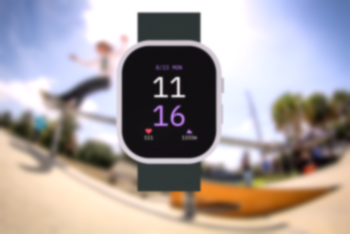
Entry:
**11:16**
